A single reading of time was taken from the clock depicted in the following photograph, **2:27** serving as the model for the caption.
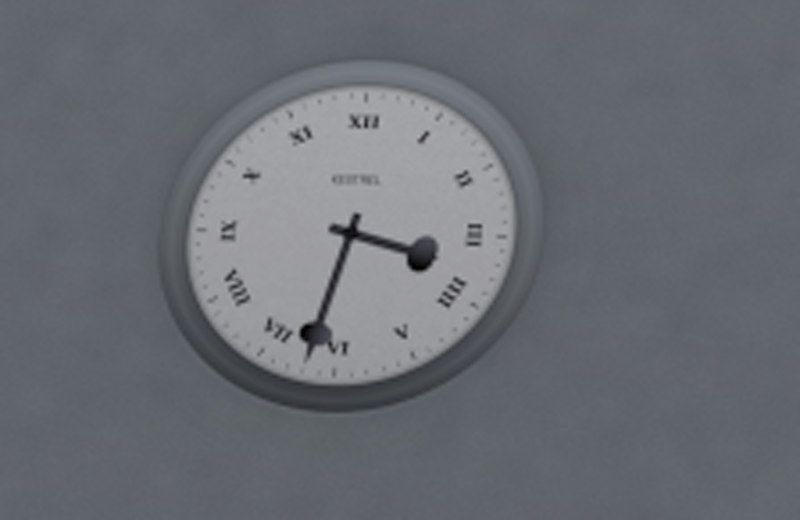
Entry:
**3:32**
